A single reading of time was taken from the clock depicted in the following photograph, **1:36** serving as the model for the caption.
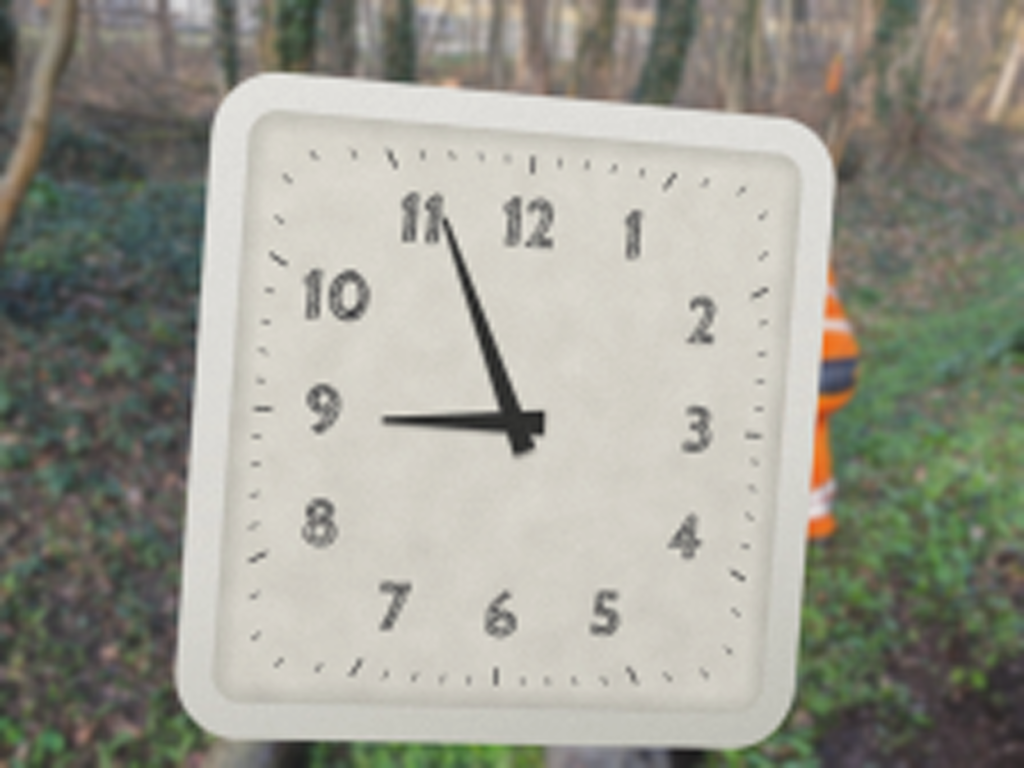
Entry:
**8:56**
